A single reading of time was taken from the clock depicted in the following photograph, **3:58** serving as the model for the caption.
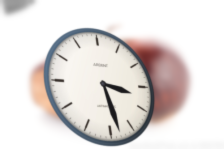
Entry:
**3:28**
